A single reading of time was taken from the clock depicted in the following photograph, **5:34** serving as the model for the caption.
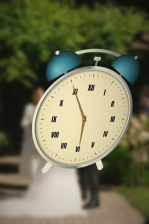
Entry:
**5:55**
